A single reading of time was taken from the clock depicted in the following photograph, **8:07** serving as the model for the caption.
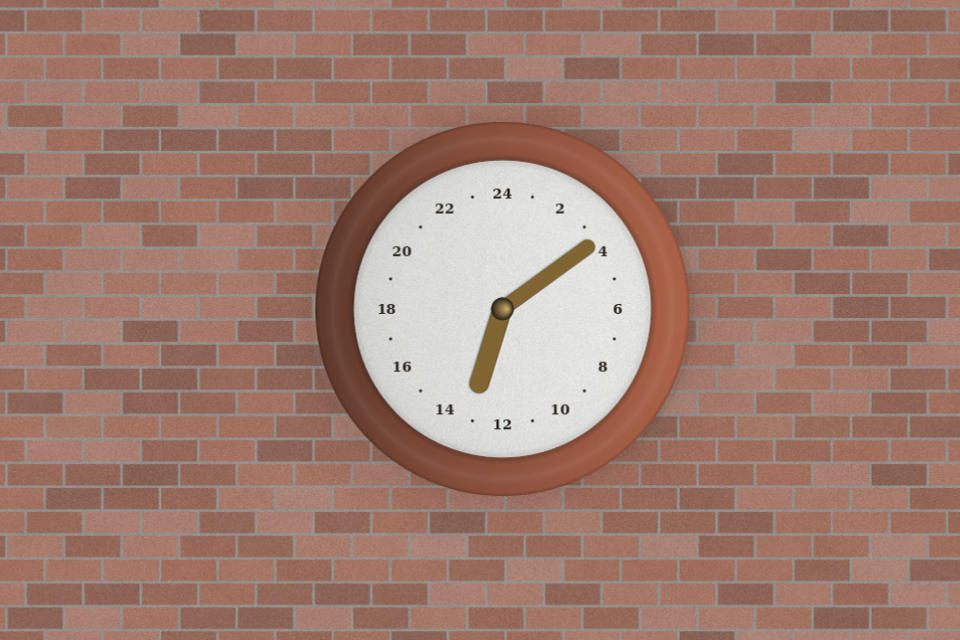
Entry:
**13:09**
